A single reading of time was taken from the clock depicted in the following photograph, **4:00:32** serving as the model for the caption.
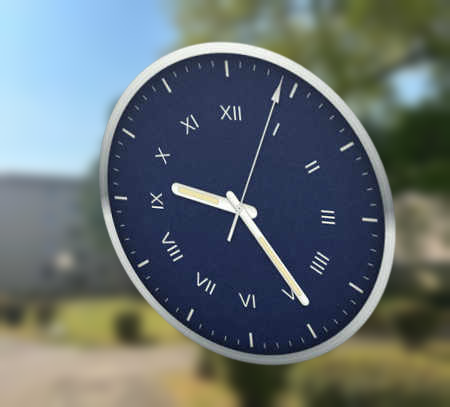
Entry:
**9:24:04**
